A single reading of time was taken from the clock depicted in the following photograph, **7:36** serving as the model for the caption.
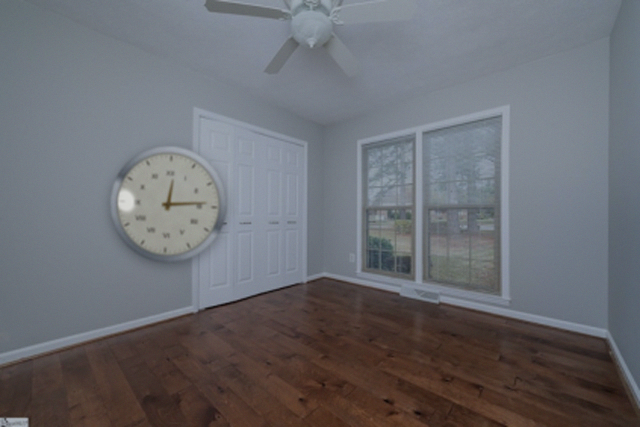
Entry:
**12:14**
